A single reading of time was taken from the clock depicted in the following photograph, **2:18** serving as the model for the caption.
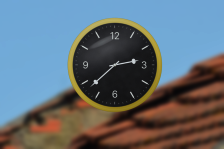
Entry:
**2:38**
